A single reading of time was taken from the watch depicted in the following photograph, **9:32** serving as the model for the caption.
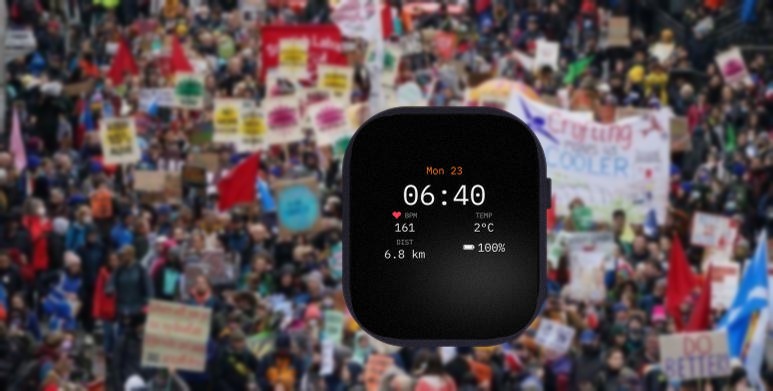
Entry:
**6:40**
